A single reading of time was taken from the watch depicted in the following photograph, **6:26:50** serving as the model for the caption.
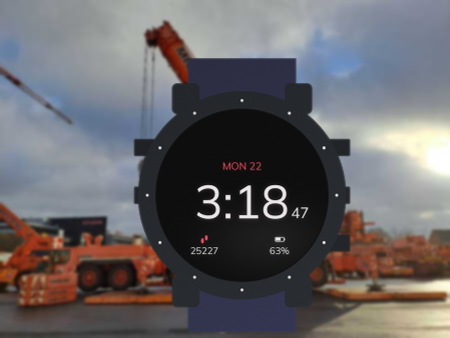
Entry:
**3:18:47**
